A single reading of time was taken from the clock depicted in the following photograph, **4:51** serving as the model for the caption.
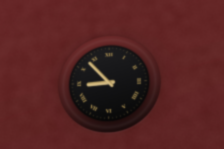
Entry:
**8:53**
